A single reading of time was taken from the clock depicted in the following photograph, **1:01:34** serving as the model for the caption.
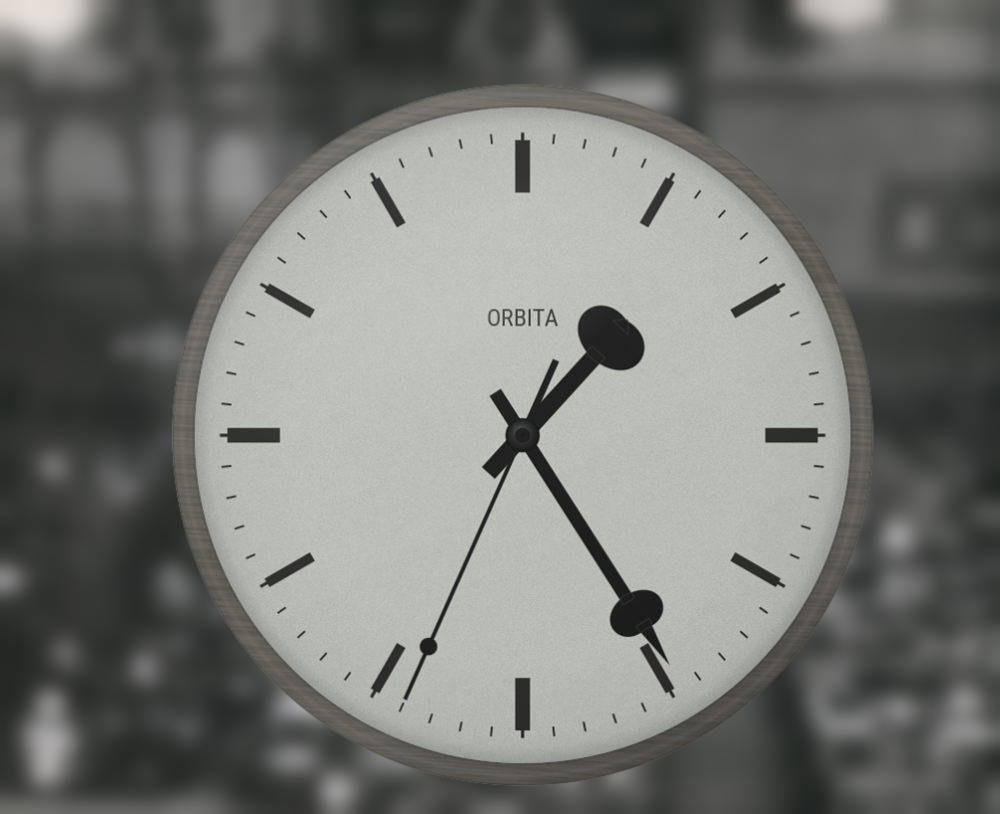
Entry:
**1:24:34**
